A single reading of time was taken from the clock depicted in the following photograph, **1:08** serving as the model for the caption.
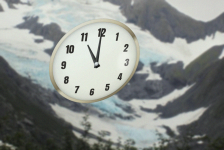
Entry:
**11:00**
